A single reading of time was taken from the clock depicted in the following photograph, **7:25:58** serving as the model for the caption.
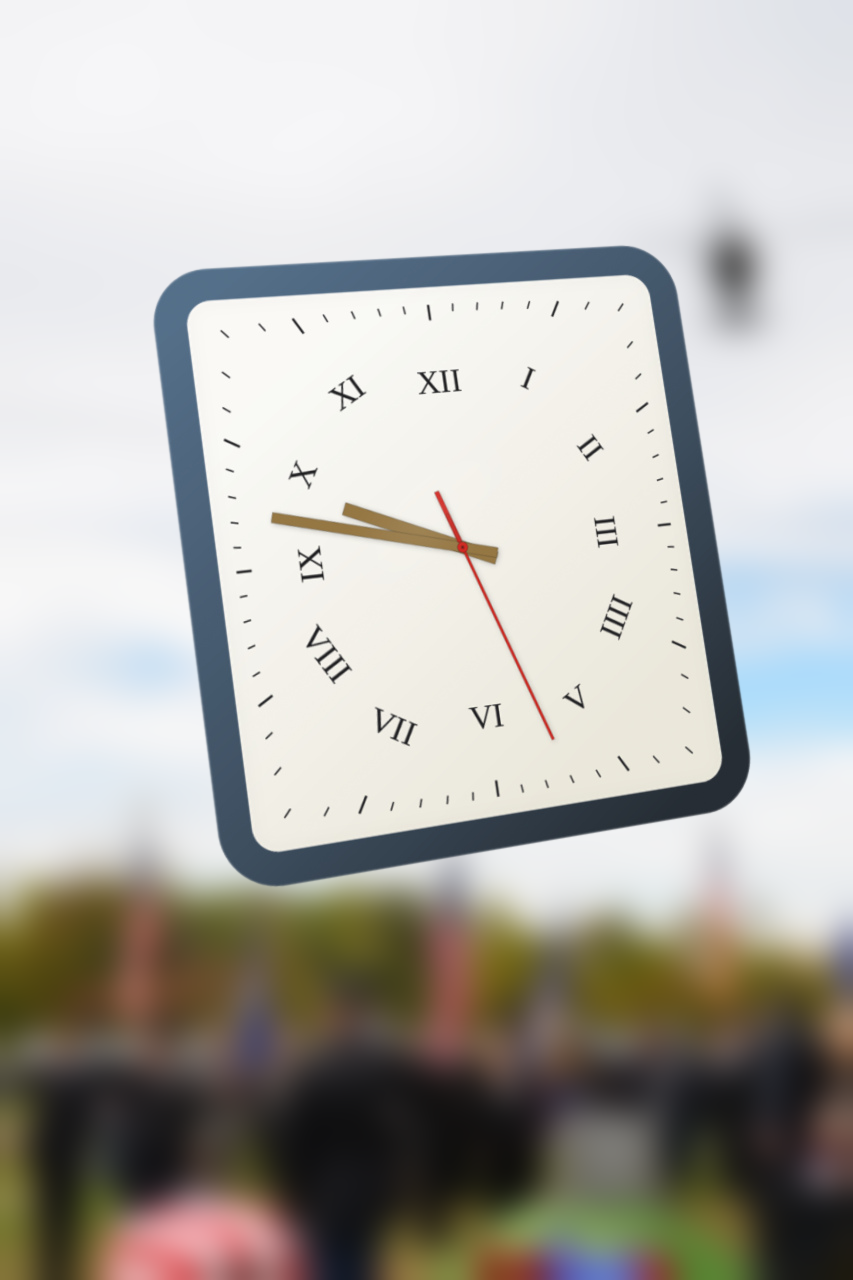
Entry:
**9:47:27**
